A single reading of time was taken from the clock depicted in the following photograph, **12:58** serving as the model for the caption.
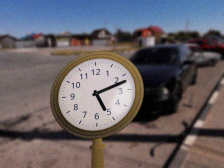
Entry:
**5:12**
